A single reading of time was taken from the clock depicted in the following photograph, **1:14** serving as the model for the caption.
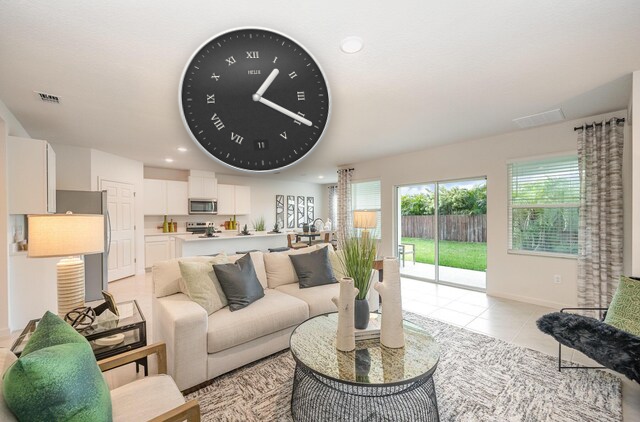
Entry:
**1:20**
